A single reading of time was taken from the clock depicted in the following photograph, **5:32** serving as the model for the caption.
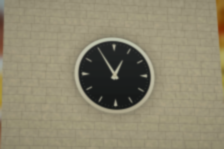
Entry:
**12:55**
